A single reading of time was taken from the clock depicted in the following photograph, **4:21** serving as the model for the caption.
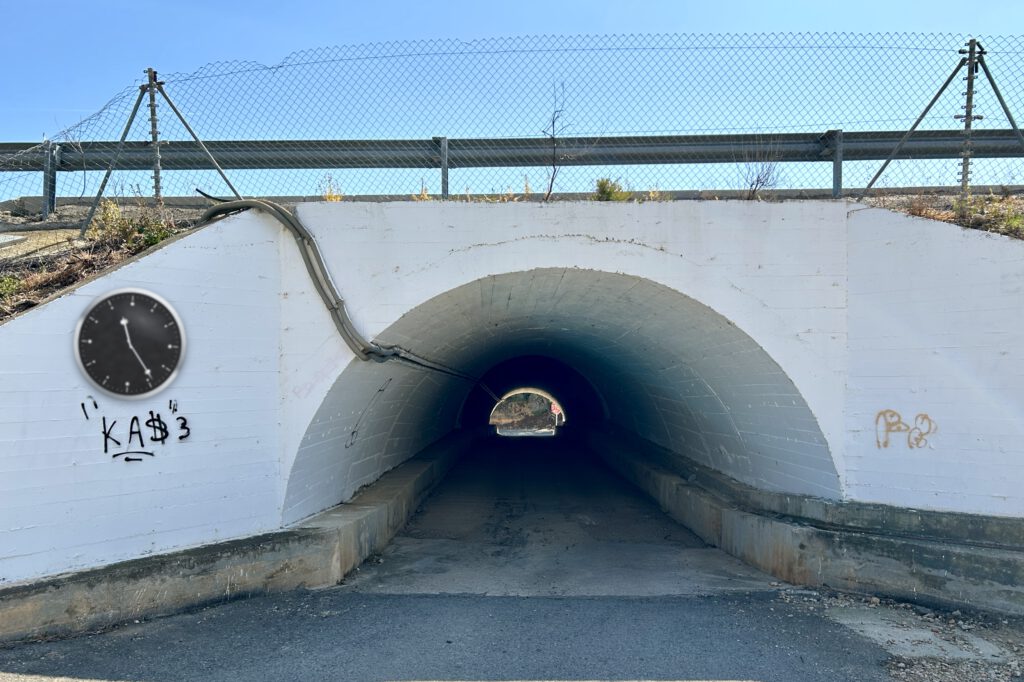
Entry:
**11:24**
